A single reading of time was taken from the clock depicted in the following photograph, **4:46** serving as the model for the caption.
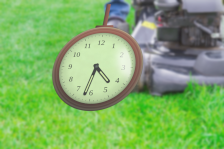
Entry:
**4:32**
